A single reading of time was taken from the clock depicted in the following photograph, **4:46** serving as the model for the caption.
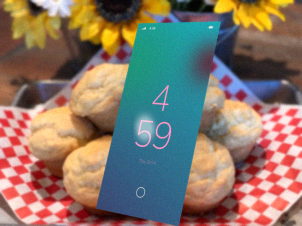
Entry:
**4:59**
